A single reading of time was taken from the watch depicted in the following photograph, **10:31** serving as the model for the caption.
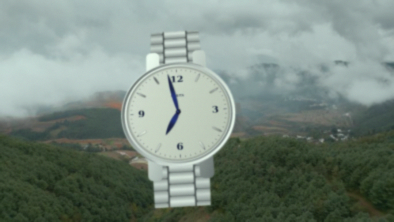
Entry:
**6:58**
